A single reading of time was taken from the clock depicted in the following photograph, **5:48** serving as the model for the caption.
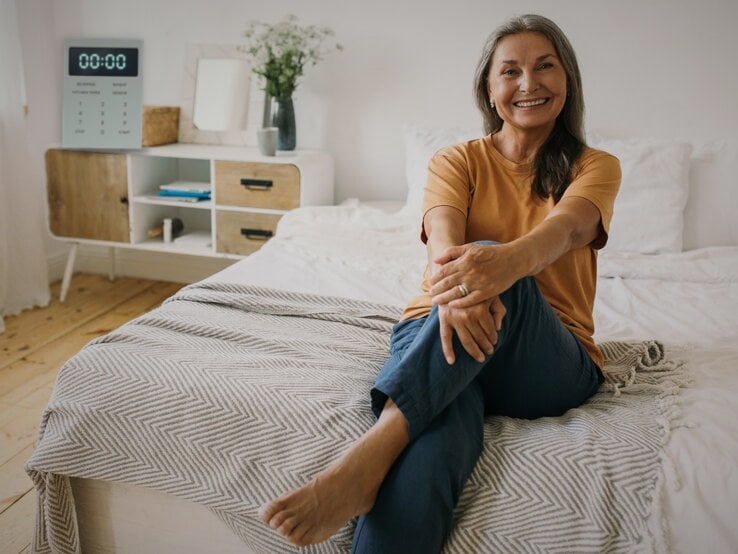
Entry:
**0:00**
